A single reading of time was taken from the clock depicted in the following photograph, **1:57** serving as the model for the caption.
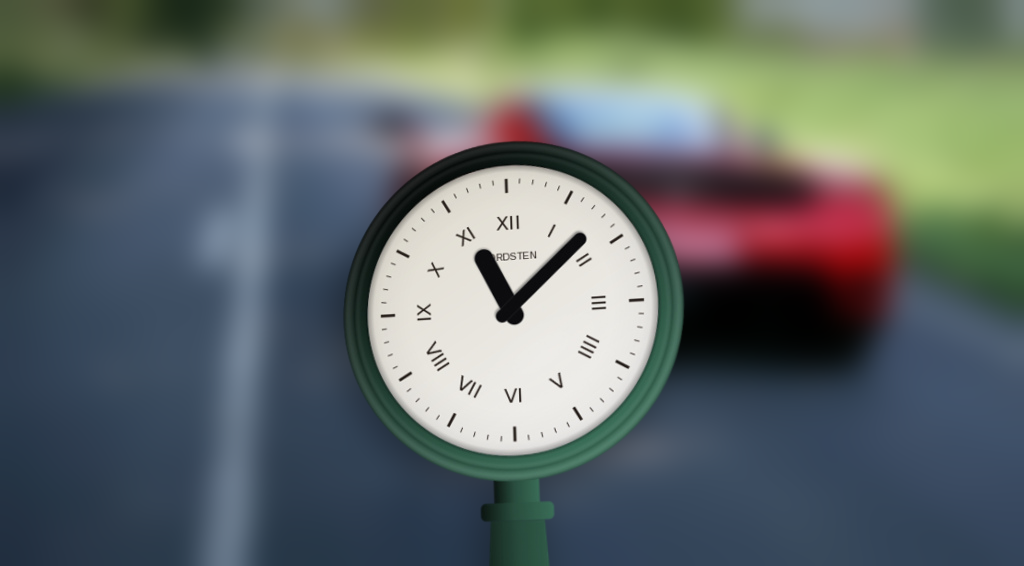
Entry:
**11:08**
